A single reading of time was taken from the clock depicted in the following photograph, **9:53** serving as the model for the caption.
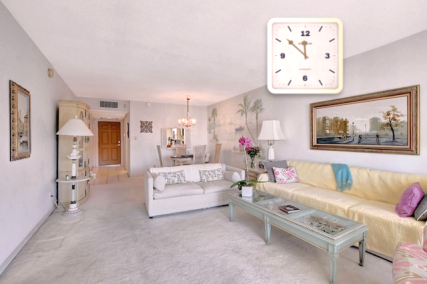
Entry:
**11:52**
